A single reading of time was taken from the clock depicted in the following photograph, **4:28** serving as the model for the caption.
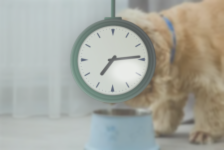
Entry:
**7:14**
